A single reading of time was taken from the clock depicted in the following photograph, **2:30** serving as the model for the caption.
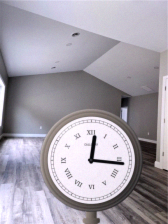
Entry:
**12:16**
